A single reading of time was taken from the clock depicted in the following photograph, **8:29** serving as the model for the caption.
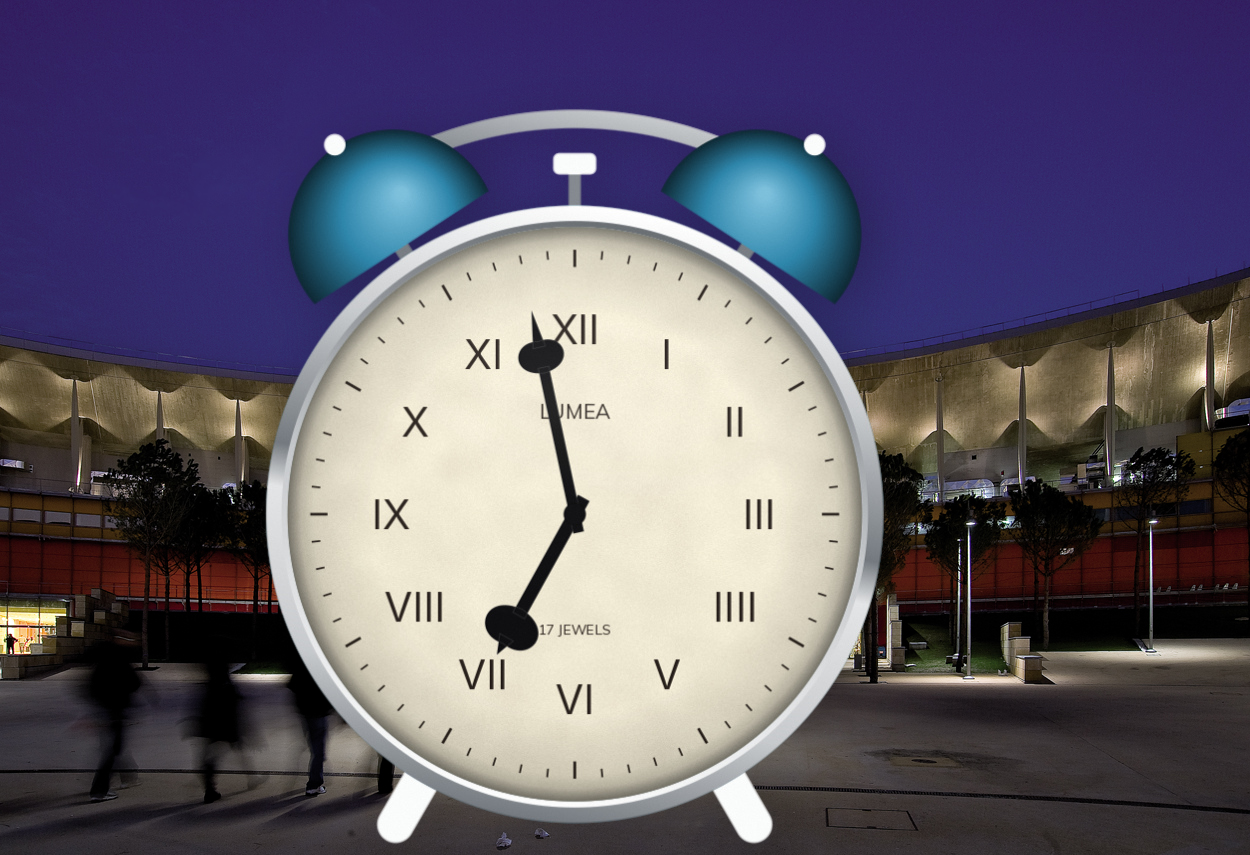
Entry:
**6:58**
